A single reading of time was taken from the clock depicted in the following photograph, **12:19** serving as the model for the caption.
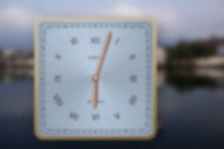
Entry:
**6:03**
